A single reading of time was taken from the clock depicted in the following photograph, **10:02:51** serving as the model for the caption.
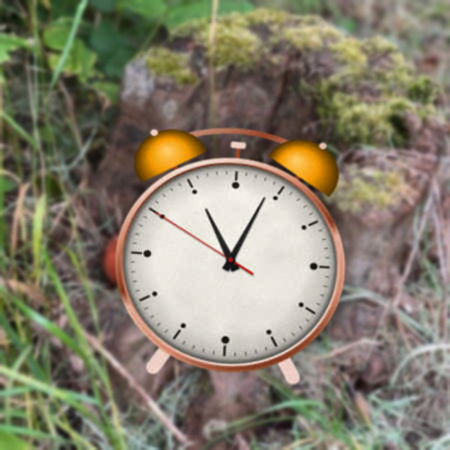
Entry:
**11:03:50**
